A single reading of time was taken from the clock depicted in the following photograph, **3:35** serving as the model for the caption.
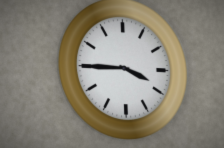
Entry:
**3:45**
